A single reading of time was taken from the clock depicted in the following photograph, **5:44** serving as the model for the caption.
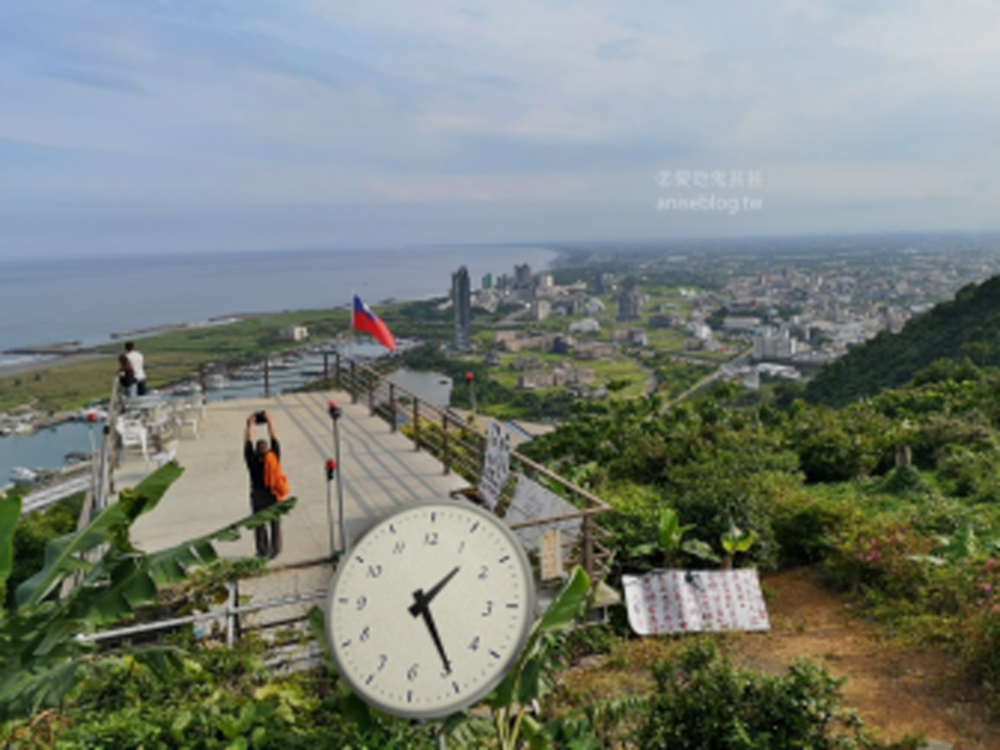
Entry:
**1:25**
